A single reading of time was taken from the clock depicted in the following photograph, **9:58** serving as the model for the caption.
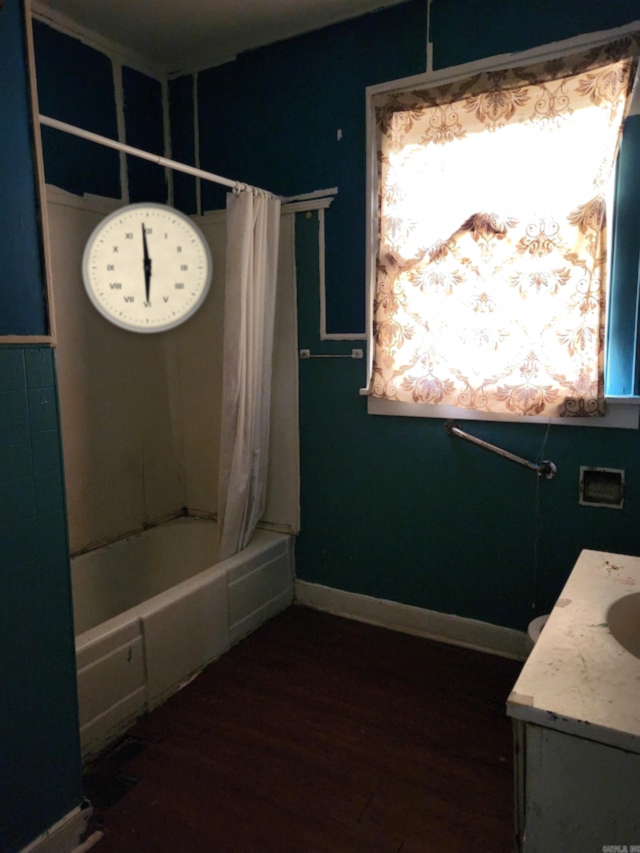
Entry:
**5:59**
